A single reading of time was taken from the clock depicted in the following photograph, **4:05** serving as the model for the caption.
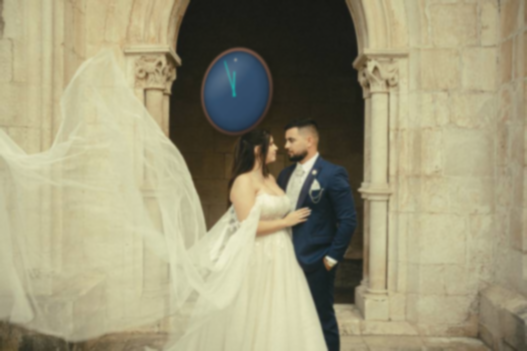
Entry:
**11:56**
